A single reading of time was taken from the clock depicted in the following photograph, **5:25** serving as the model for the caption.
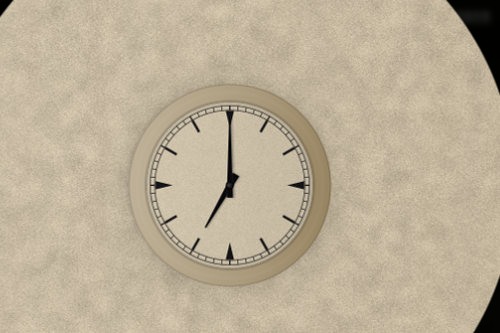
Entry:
**7:00**
